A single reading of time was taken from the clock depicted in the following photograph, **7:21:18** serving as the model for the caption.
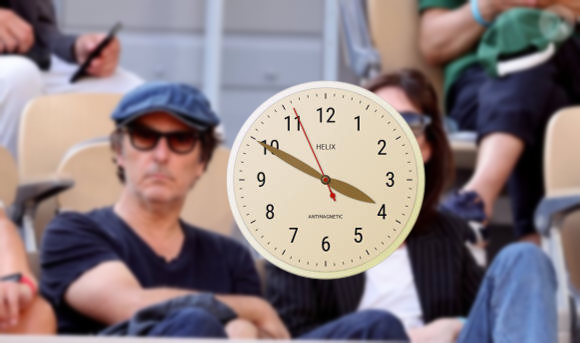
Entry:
**3:49:56**
